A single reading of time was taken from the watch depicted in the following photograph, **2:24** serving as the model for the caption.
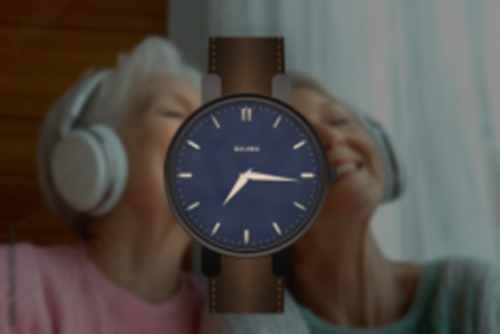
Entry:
**7:16**
